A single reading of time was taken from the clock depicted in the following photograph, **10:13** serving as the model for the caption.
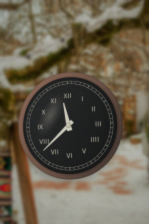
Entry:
**11:38**
